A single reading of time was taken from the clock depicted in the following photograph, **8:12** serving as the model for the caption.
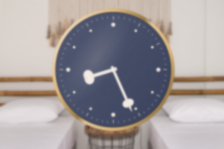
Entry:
**8:26**
